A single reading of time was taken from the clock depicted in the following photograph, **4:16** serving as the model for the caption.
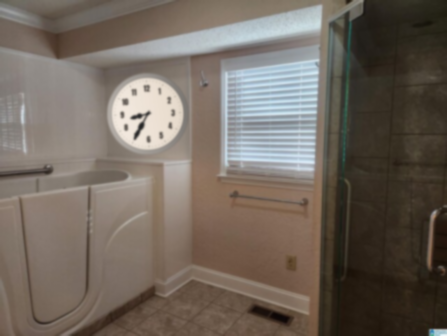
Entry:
**8:35**
